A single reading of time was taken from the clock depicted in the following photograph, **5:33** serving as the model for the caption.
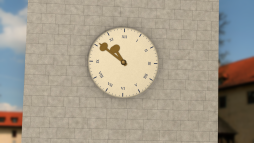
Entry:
**10:51**
